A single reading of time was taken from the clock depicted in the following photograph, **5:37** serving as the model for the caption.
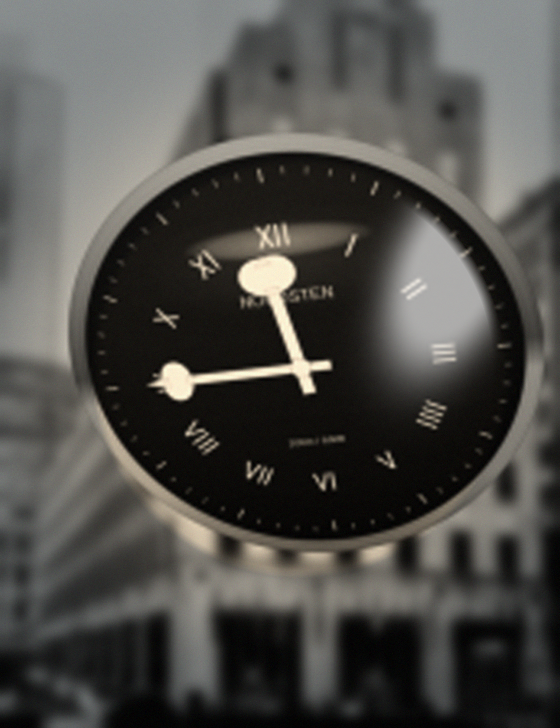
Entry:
**11:45**
